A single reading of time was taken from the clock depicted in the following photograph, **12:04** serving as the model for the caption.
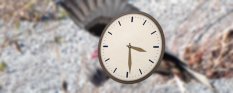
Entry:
**3:29**
